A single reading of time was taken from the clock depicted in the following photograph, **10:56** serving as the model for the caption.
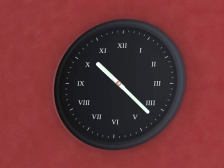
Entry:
**10:22**
